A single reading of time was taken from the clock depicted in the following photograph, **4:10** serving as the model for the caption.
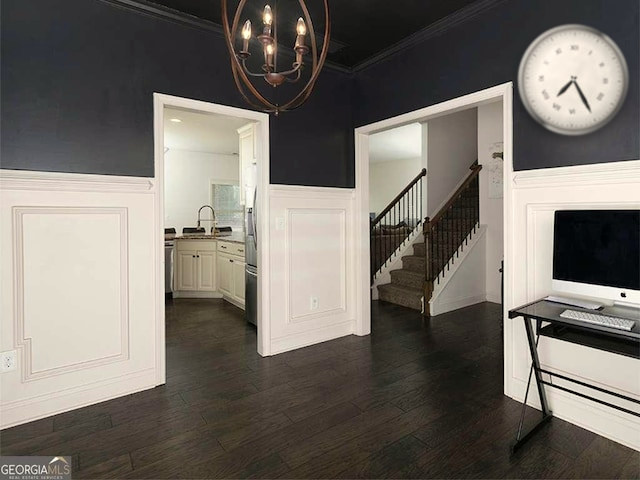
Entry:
**7:25**
